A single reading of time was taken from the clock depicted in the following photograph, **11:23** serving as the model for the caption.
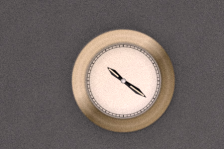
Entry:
**10:21**
